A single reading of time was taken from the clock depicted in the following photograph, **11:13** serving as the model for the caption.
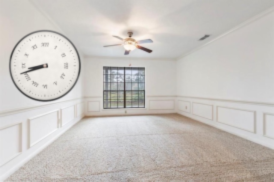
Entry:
**8:42**
